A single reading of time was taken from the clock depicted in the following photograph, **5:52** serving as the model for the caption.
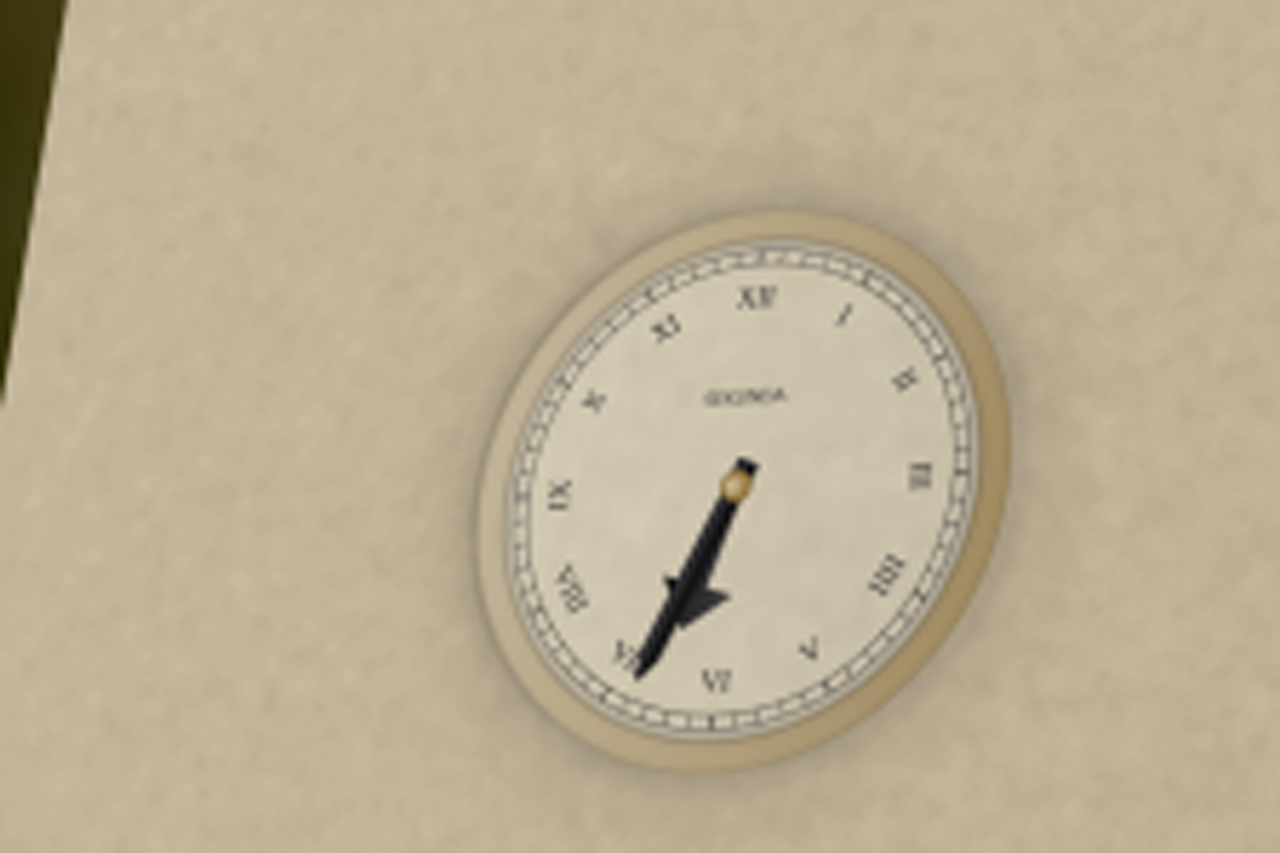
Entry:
**6:34**
